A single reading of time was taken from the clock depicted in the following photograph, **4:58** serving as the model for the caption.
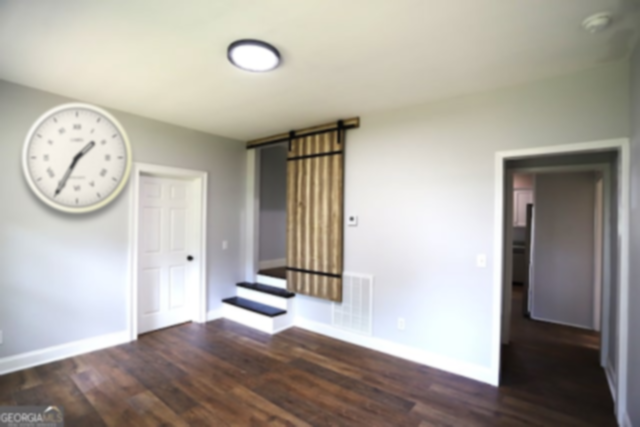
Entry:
**1:35**
